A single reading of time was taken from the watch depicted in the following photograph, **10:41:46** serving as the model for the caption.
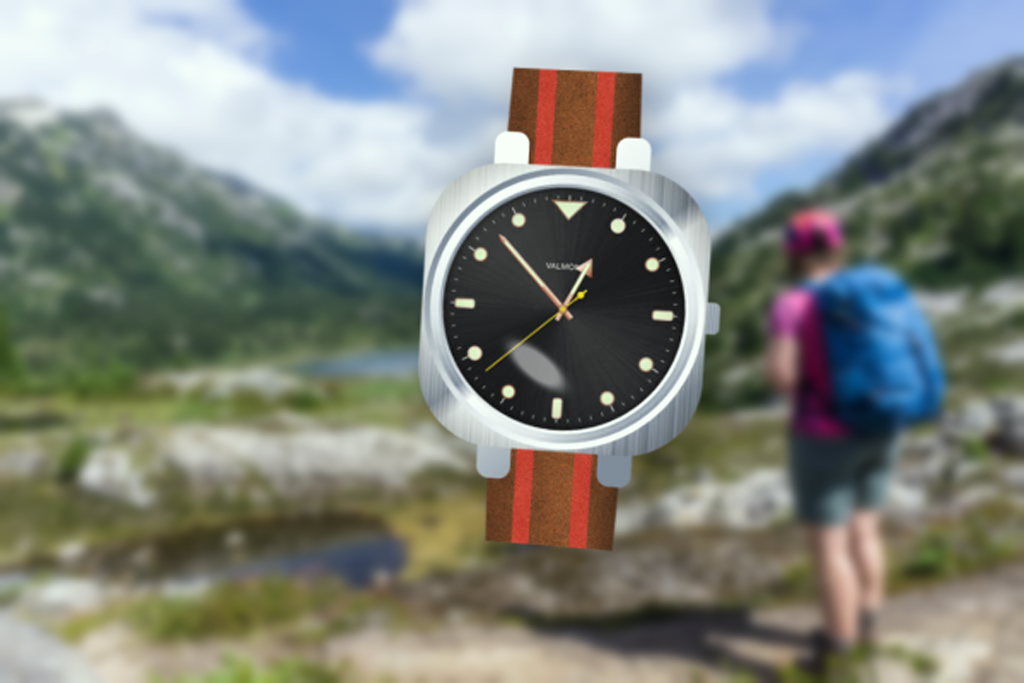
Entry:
**12:52:38**
